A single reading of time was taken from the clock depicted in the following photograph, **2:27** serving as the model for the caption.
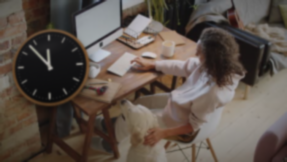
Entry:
**11:53**
